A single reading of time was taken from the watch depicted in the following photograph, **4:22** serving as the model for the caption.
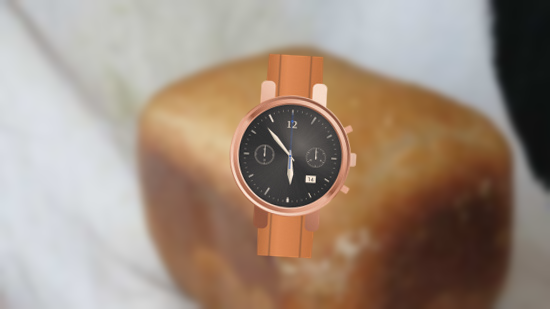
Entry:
**5:53**
